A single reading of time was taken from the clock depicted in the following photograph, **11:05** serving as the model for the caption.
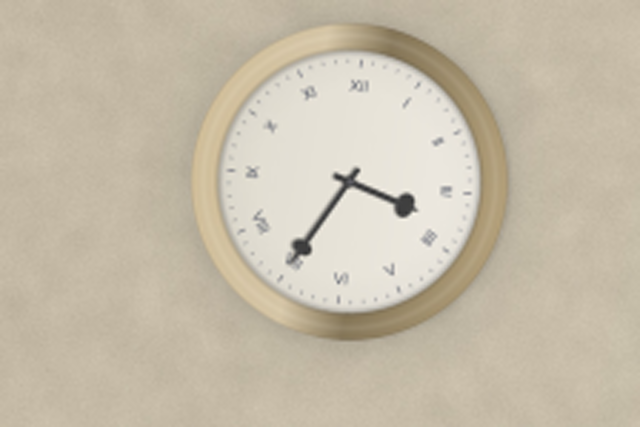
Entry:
**3:35**
